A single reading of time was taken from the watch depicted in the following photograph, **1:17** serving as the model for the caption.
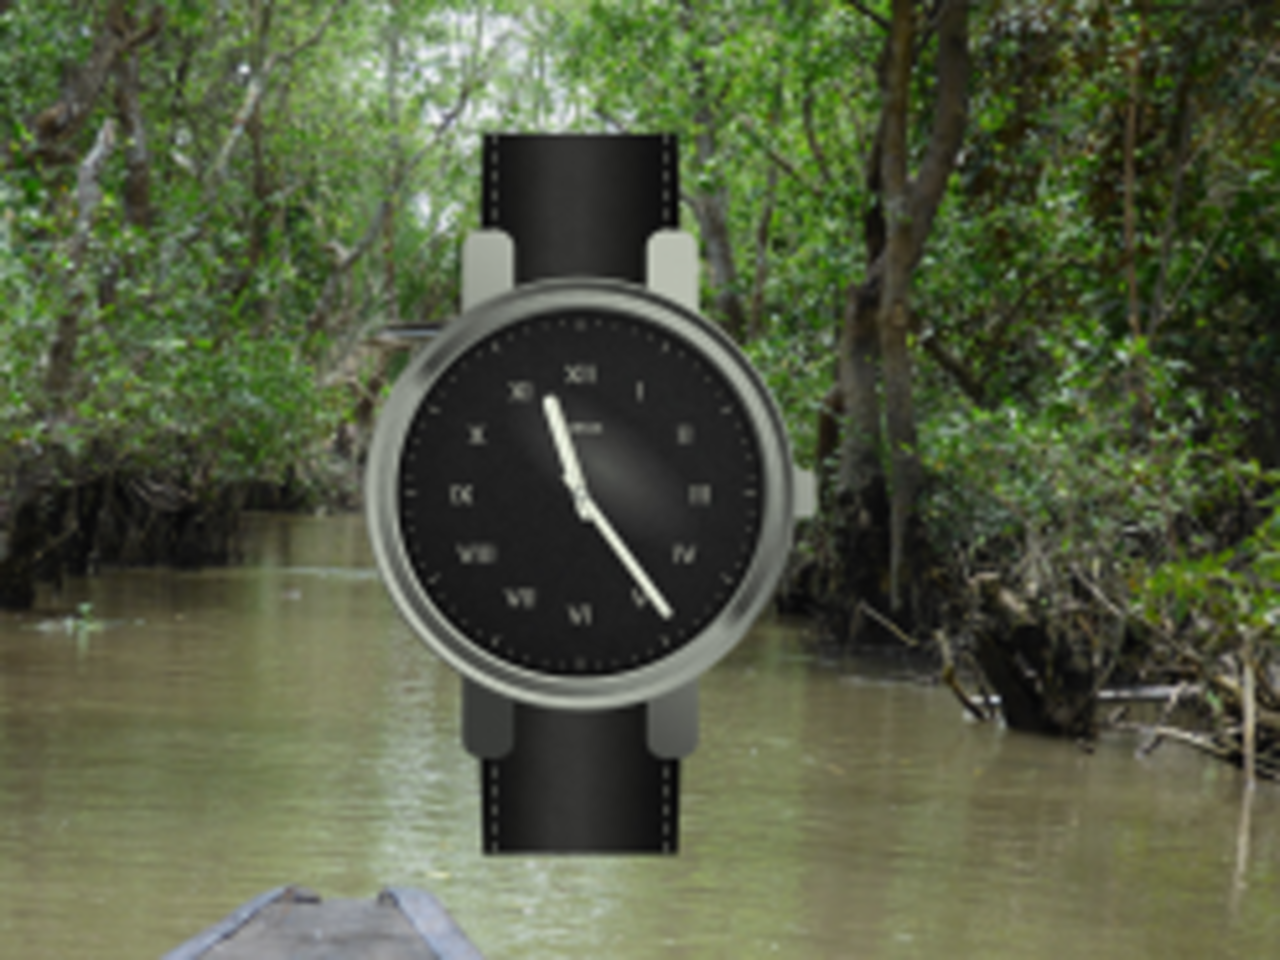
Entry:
**11:24**
